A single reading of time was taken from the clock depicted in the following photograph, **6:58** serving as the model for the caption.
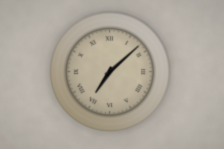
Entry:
**7:08**
